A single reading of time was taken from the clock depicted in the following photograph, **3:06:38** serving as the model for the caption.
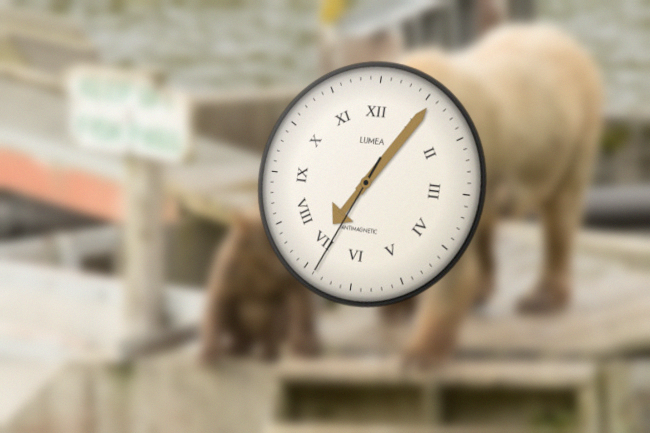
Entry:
**7:05:34**
